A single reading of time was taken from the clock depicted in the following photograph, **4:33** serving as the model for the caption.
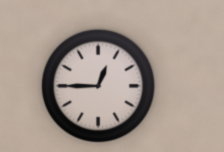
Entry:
**12:45**
